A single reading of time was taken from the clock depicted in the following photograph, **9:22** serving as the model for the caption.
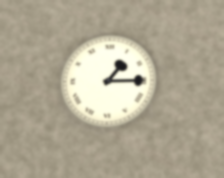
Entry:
**1:15**
